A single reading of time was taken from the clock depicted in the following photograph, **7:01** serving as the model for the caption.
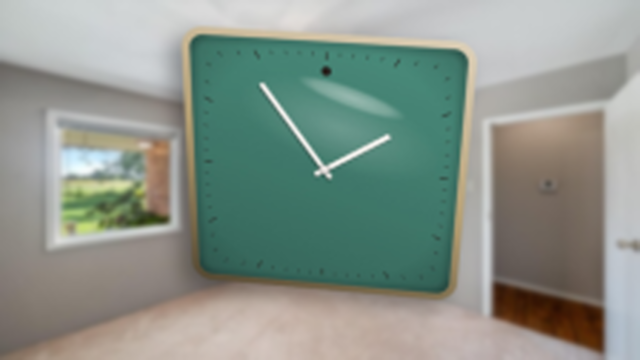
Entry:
**1:54**
